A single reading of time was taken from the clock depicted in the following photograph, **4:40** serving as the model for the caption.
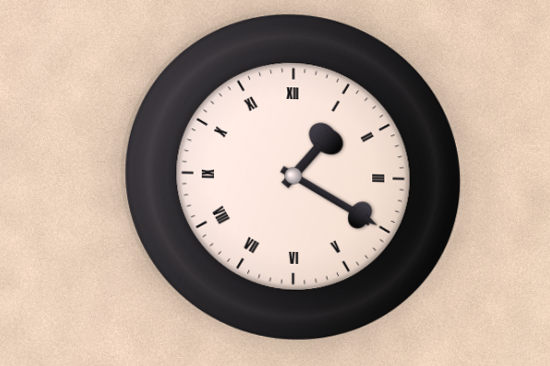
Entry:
**1:20**
